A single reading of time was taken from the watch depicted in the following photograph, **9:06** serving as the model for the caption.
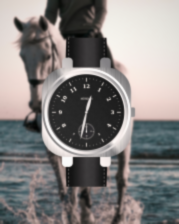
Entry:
**12:32**
